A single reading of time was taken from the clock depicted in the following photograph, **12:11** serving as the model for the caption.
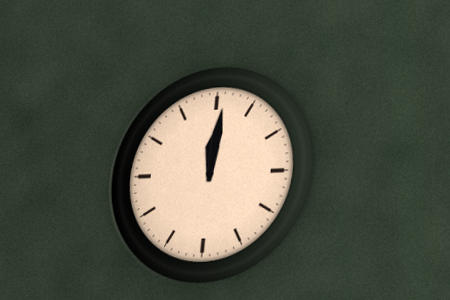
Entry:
**12:01**
